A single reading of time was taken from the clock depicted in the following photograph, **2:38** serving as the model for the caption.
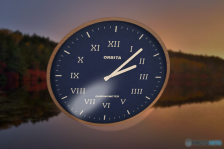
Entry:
**2:07**
